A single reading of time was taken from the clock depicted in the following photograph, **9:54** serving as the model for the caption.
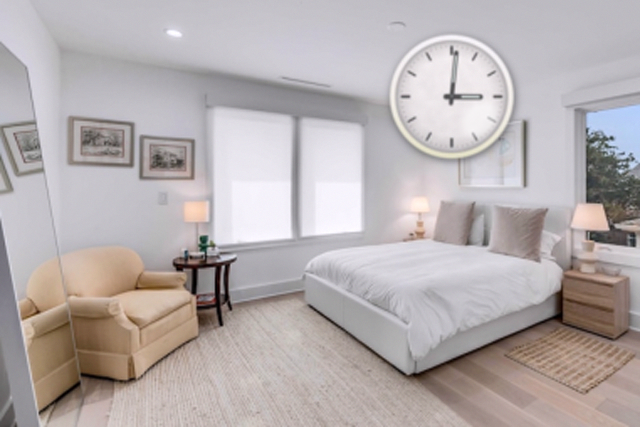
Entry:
**3:01**
